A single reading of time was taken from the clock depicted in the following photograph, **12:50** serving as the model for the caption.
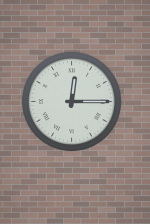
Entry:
**12:15**
